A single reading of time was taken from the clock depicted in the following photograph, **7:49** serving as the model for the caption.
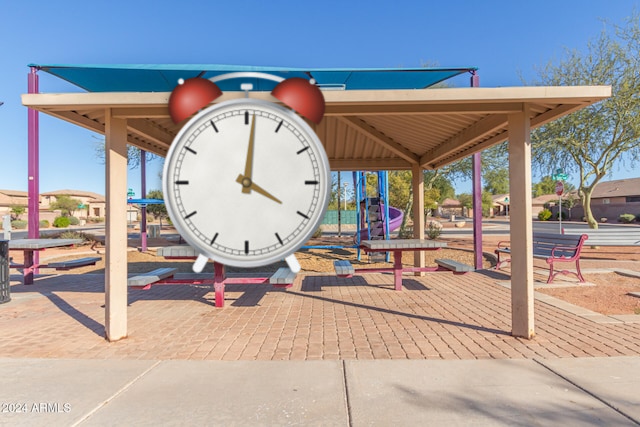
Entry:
**4:01**
